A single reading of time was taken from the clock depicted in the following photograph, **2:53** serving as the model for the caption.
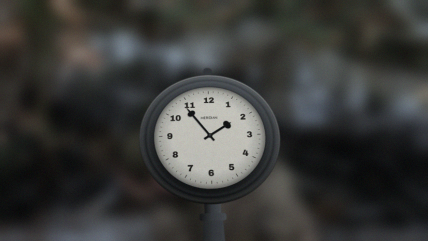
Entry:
**1:54**
